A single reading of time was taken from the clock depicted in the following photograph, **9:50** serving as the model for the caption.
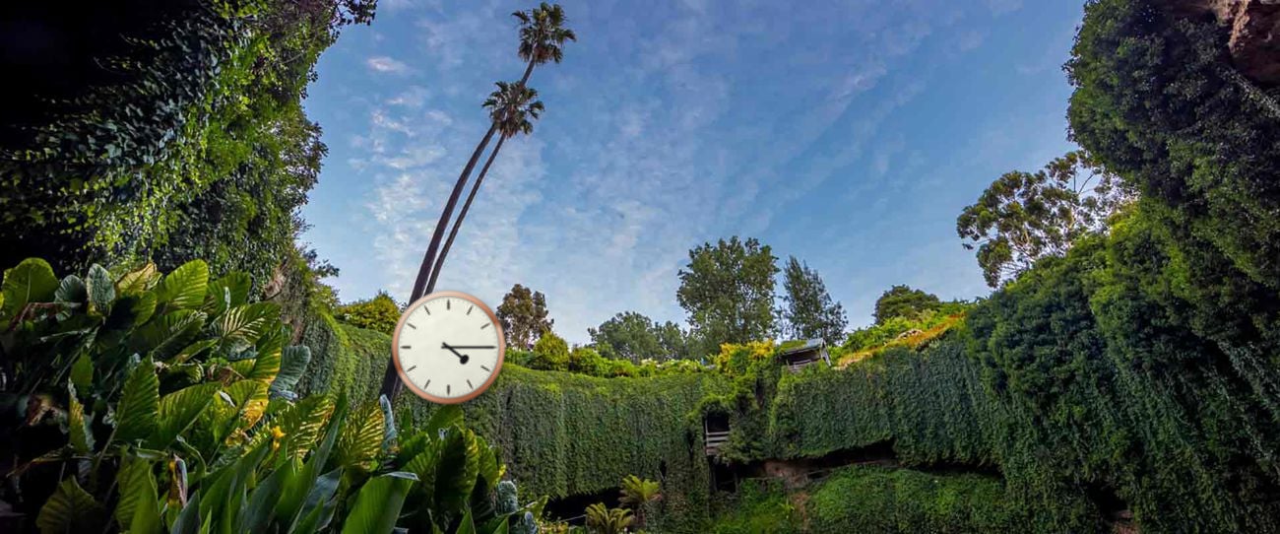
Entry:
**4:15**
